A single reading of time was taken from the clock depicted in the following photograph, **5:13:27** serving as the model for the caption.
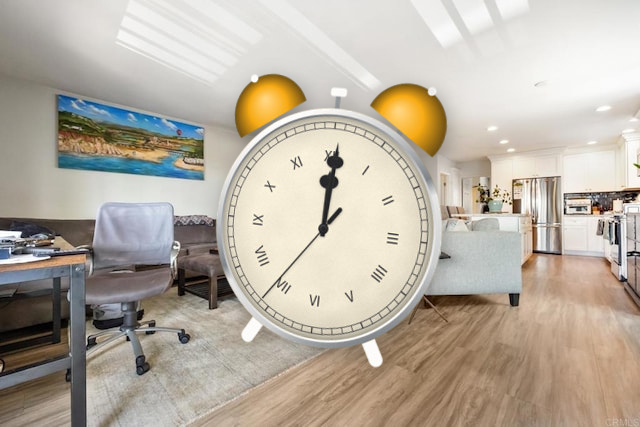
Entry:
**12:00:36**
